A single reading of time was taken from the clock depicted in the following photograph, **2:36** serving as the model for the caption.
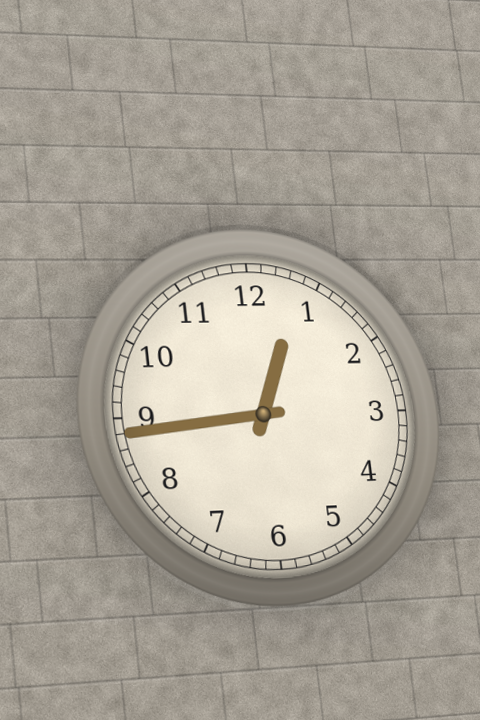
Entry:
**12:44**
